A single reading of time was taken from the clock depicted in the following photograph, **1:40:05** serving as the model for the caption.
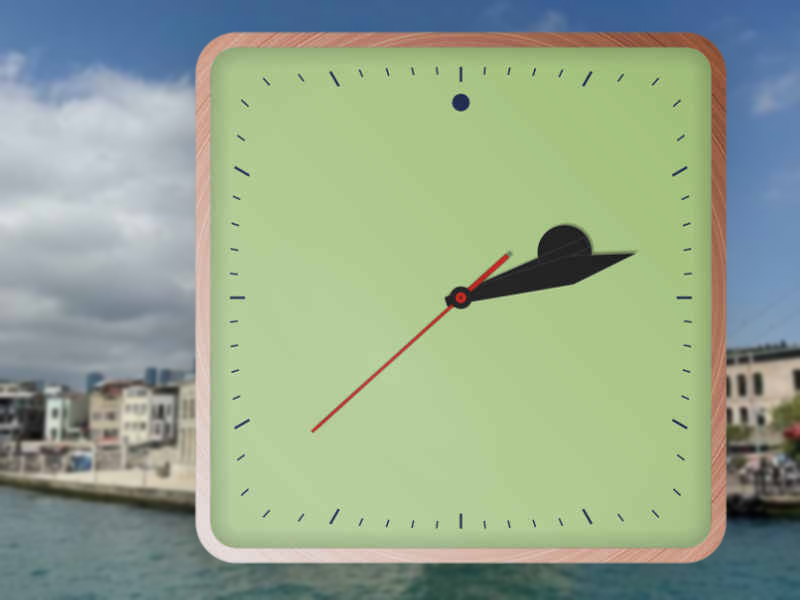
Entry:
**2:12:38**
